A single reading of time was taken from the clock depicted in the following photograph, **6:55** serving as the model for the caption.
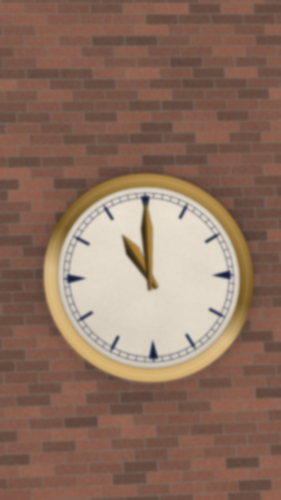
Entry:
**11:00**
